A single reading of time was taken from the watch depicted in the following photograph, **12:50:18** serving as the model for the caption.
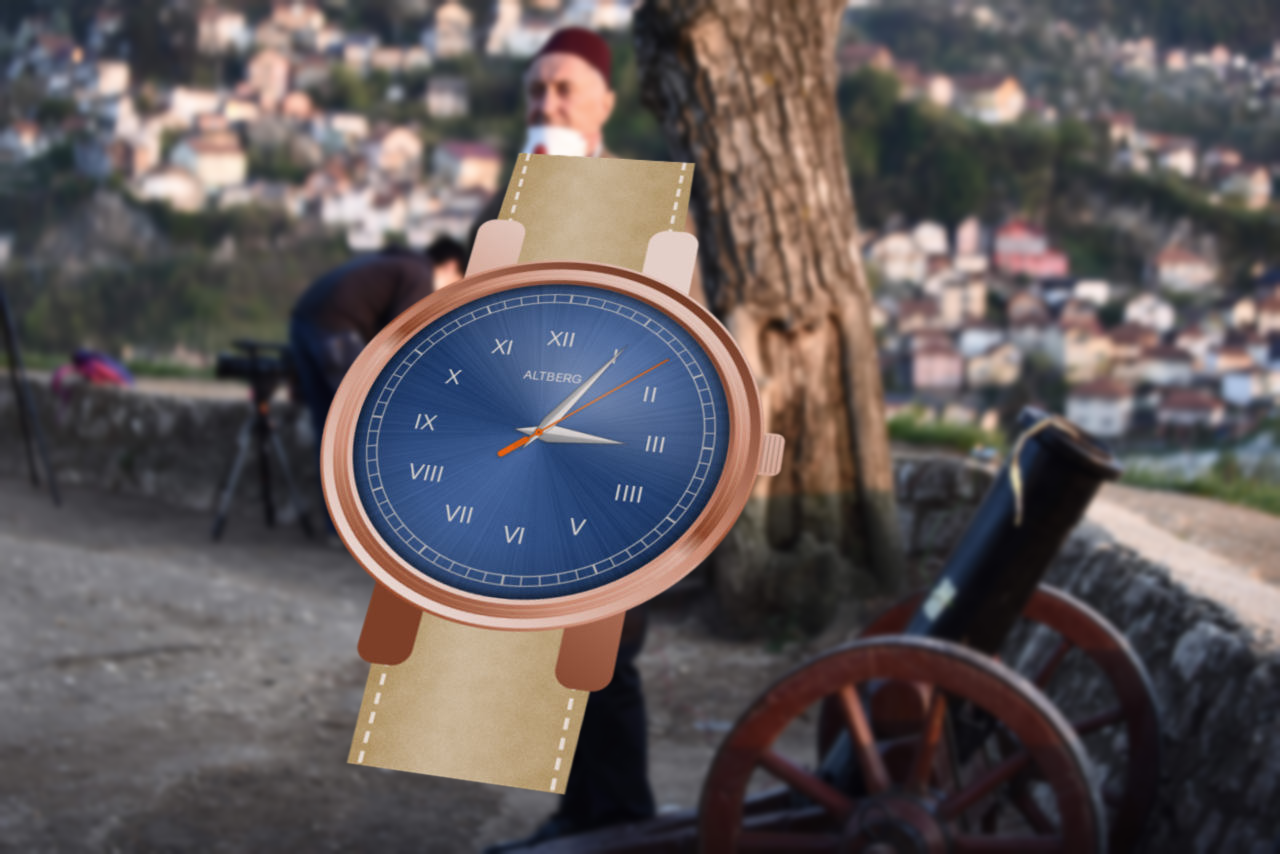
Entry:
**3:05:08**
